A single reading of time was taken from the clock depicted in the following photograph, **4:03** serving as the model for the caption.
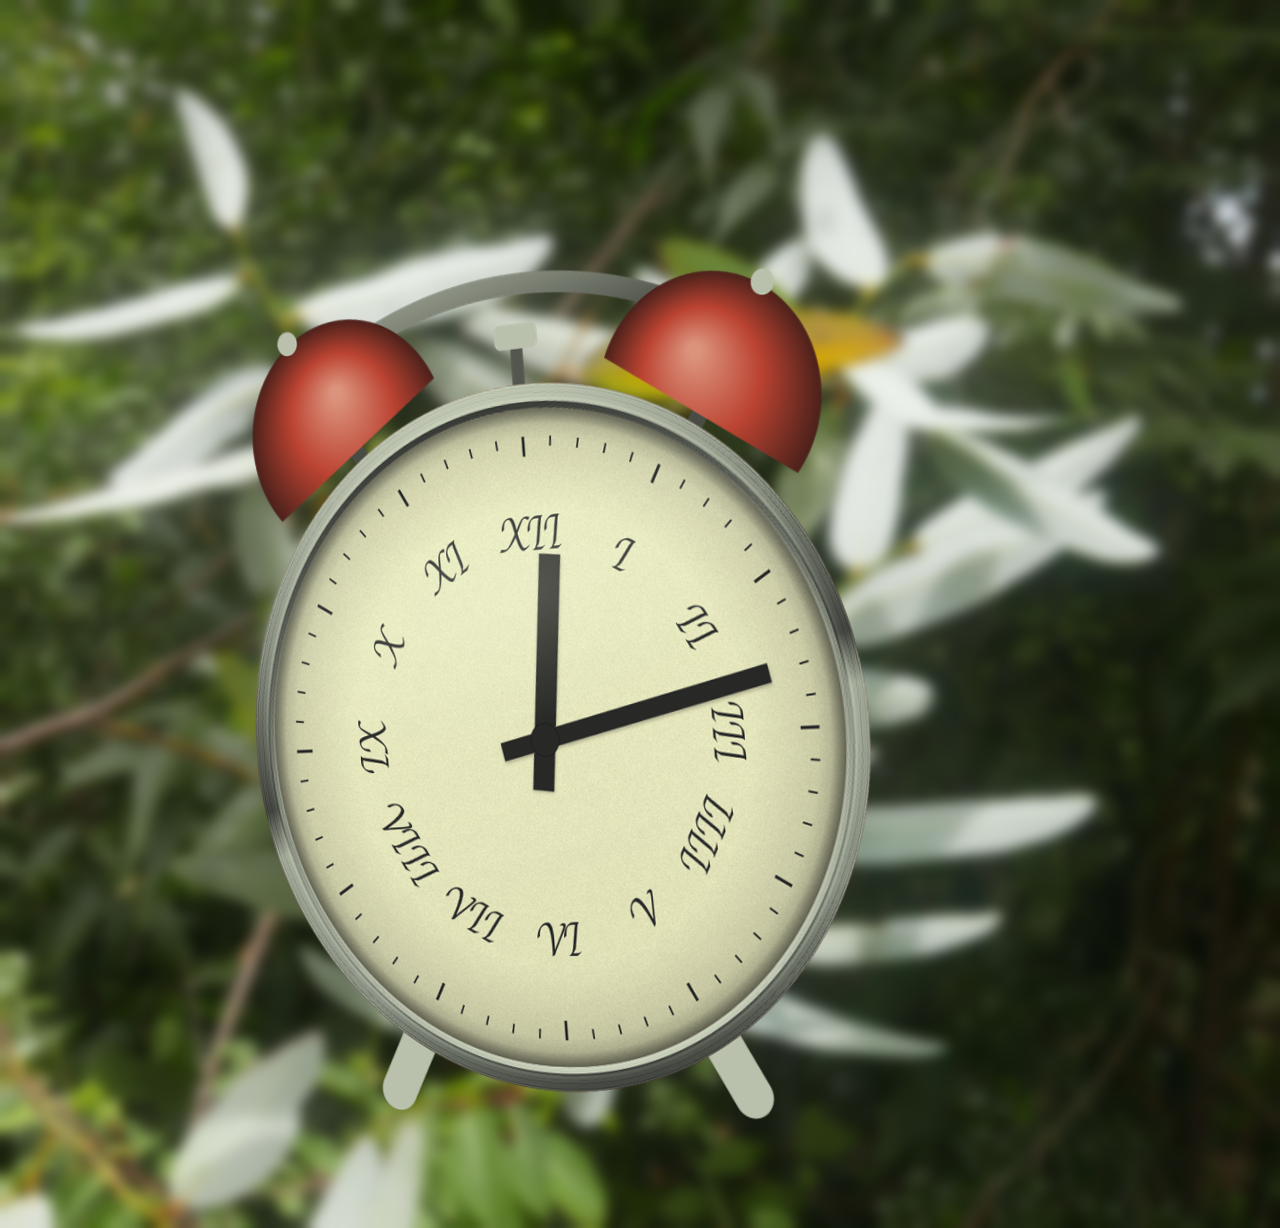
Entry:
**12:13**
